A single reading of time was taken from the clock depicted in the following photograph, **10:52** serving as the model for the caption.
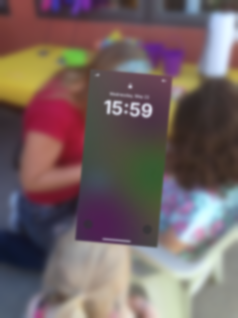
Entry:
**15:59**
